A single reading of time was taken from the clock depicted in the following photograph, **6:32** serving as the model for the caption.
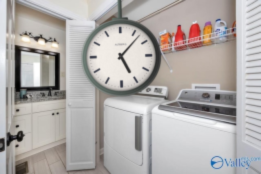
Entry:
**5:07**
